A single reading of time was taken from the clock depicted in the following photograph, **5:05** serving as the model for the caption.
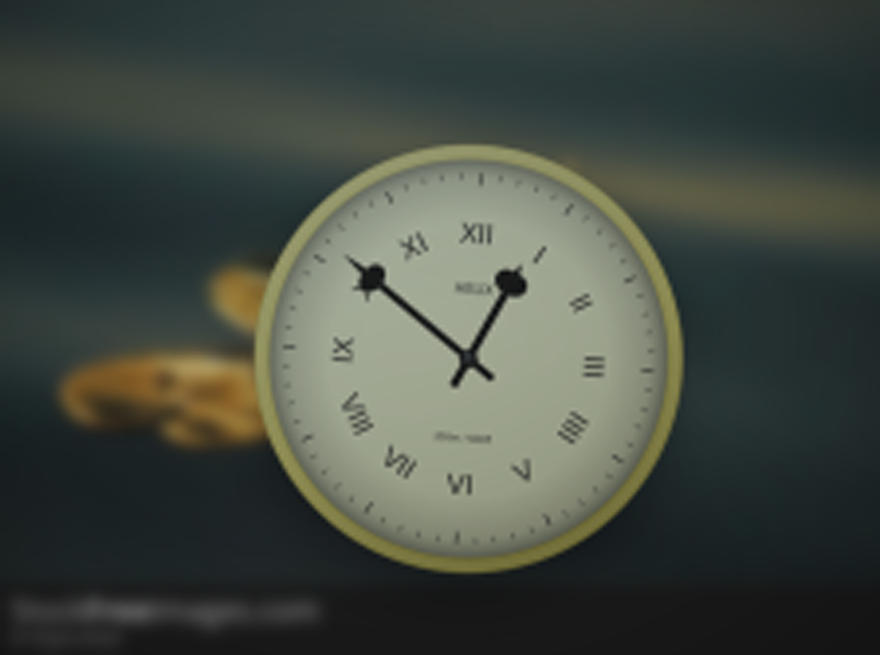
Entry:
**12:51**
